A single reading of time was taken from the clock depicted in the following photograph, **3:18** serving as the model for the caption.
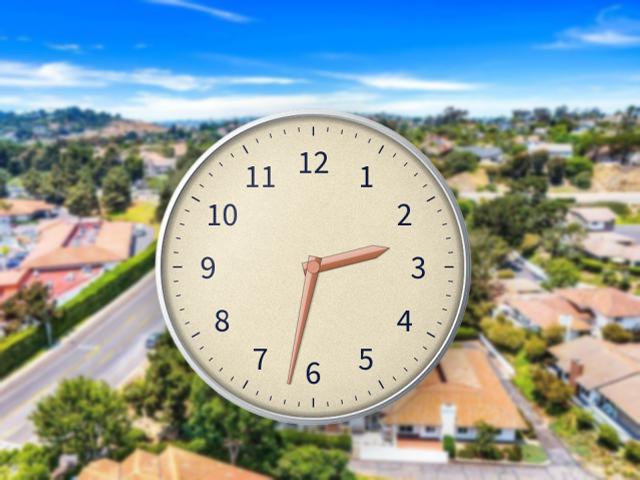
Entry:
**2:32**
